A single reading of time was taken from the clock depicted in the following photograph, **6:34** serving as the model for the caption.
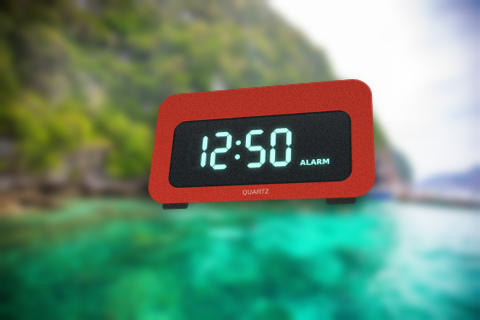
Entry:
**12:50**
